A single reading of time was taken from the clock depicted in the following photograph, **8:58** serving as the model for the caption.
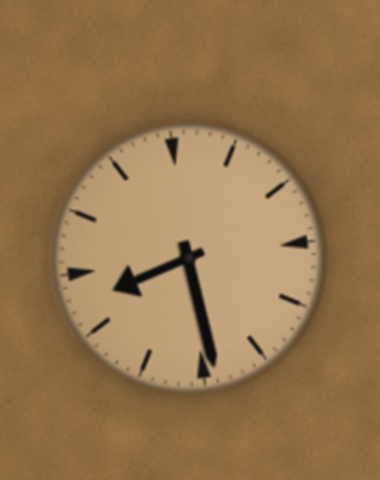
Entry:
**8:29**
